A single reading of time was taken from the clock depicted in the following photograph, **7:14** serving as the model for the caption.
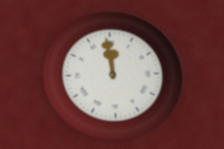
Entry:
**11:59**
